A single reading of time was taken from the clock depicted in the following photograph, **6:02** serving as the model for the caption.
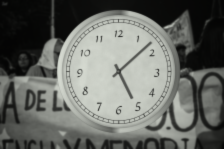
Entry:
**5:08**
